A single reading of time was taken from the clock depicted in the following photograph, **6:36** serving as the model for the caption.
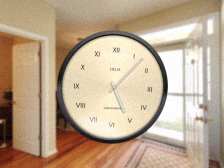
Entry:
**5:07**
